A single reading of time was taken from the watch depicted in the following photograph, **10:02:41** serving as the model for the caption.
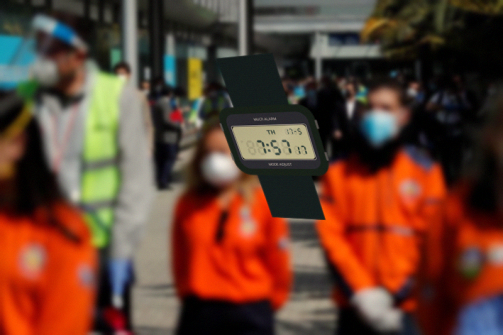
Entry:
**7:57:17**
